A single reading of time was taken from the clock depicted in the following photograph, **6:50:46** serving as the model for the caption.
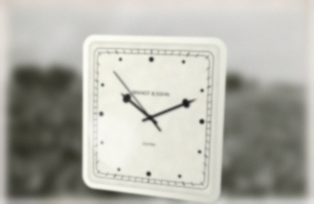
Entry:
**10:10:53**
